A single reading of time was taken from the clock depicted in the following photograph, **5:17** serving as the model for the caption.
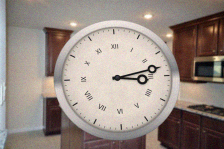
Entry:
**3:13**
